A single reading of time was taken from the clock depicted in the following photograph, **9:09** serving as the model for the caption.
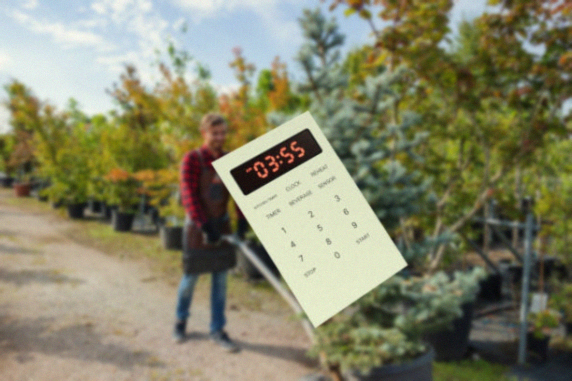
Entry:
**3:55**
